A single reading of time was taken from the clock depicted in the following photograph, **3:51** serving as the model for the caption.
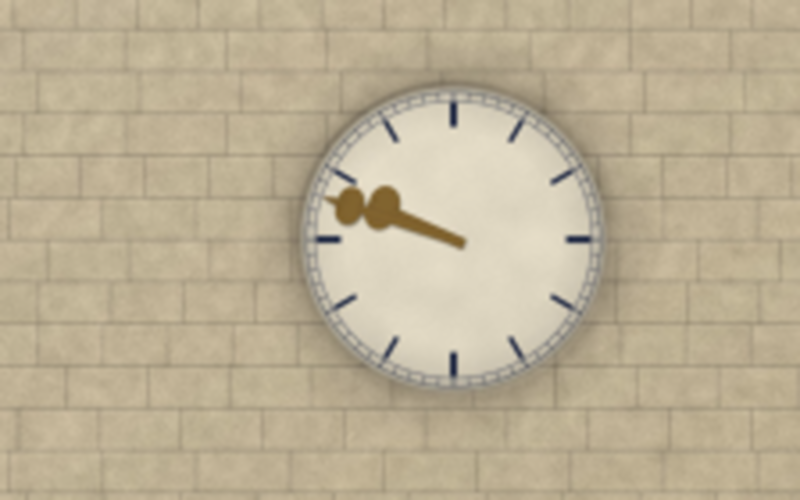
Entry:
**9:48**
